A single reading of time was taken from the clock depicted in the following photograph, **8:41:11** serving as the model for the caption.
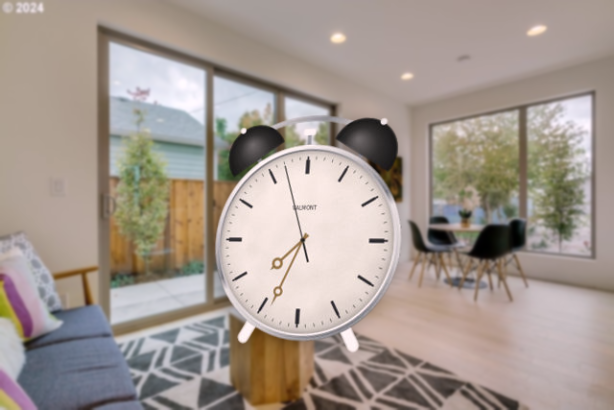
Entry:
**7:33:57**
